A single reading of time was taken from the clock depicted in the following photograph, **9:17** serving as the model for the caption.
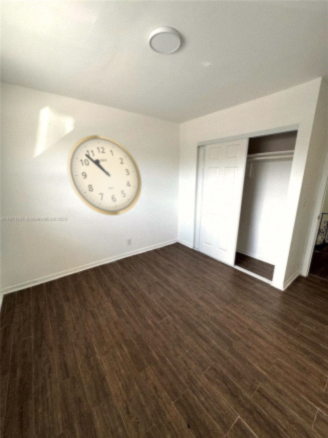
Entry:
**10:53**
